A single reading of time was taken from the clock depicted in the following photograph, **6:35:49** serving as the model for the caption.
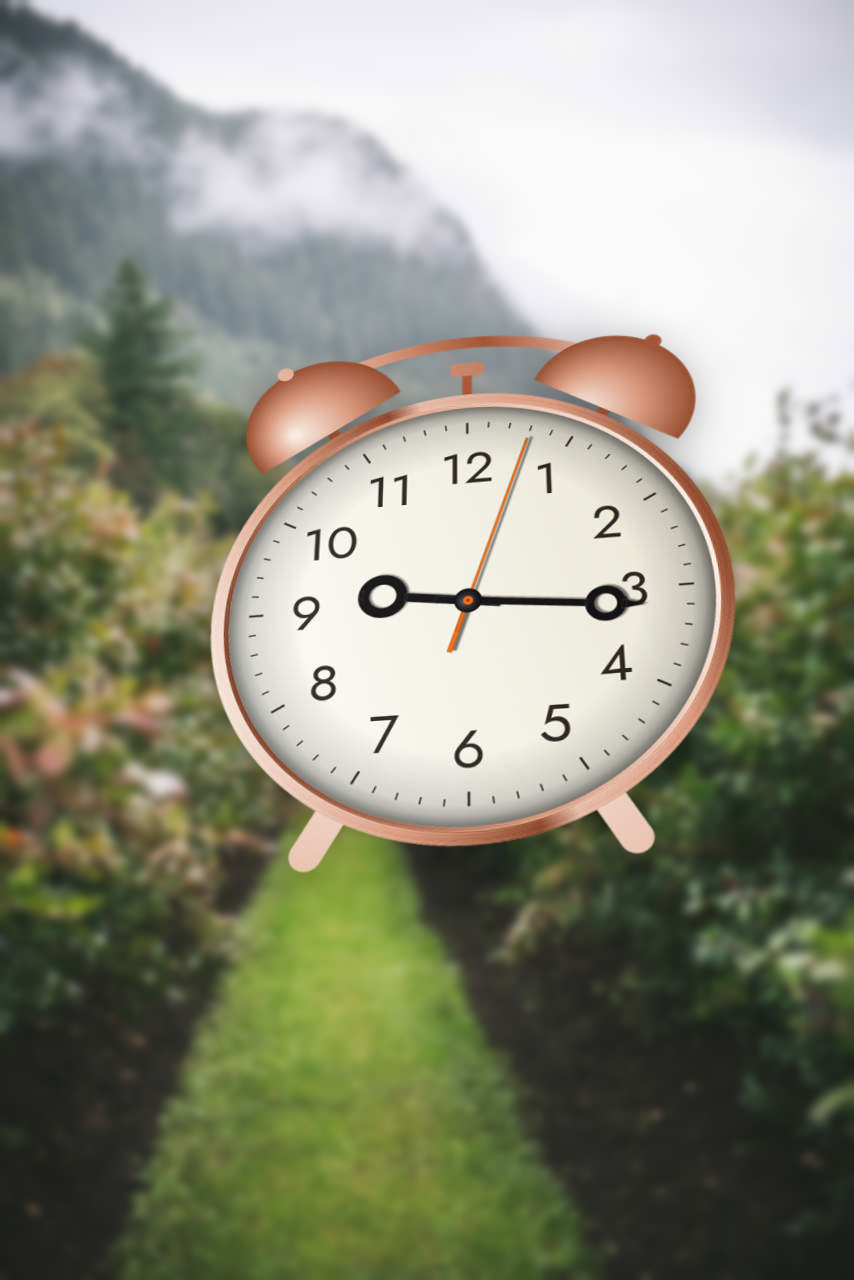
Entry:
**9:16:03**
